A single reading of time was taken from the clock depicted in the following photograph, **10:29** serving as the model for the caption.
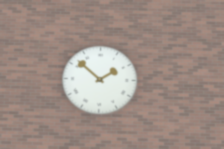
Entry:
**1:52**
